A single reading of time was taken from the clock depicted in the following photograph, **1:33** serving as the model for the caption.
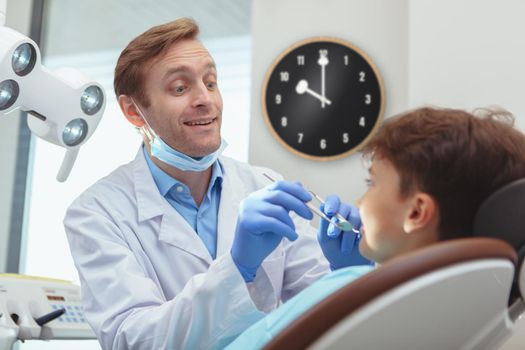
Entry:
**10:00**
